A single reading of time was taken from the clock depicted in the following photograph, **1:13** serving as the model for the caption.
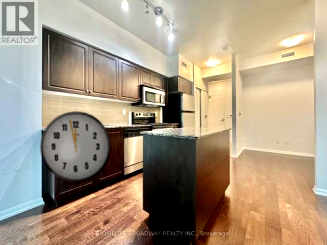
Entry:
**11:58**
